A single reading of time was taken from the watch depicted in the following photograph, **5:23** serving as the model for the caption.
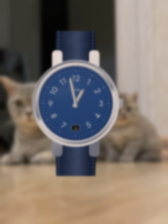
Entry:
**12:58**
